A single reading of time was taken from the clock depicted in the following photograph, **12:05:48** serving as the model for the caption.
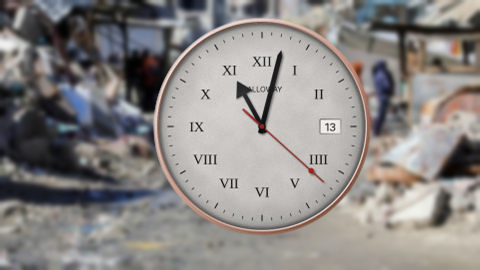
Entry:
**11:02:22**
